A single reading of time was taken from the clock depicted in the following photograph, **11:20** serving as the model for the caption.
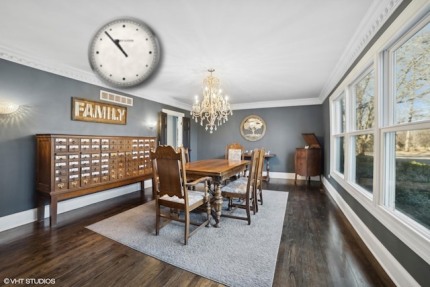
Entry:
**10:53**
